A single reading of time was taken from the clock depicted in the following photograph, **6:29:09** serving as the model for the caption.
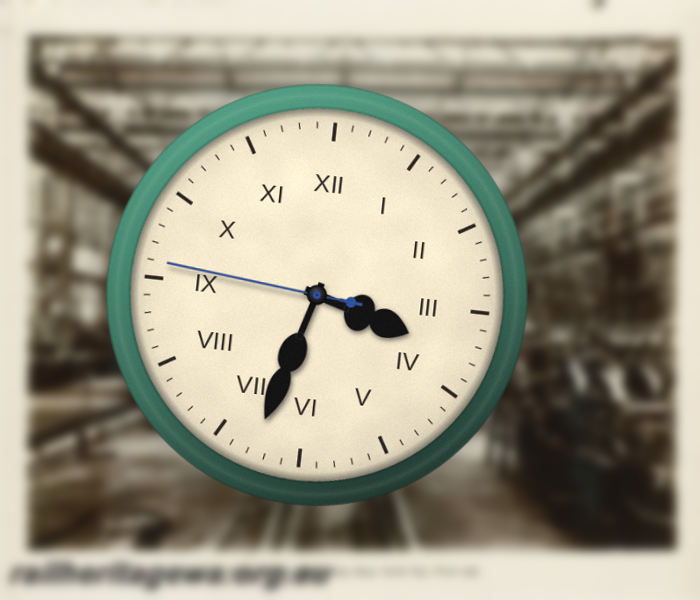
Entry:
**3:32:46**
